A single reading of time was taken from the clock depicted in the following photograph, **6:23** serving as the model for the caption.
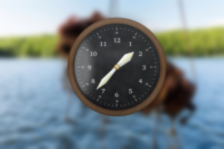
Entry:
**1:37**
